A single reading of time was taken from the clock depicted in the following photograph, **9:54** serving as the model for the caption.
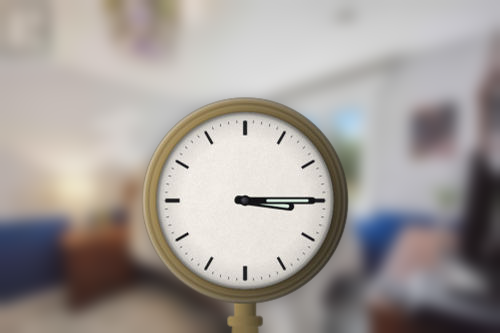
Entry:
**3:15**
